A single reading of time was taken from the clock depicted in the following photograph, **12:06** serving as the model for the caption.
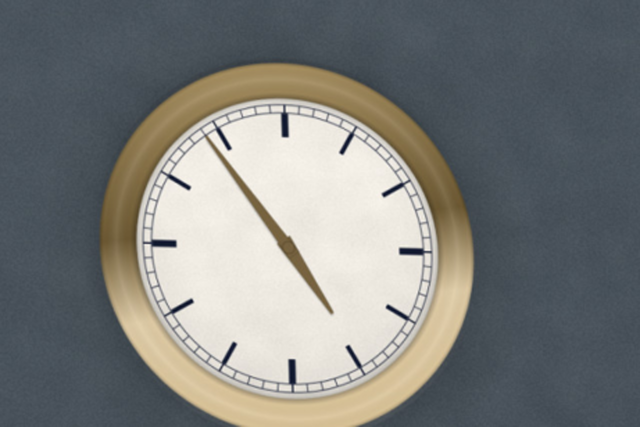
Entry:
**4:54**
